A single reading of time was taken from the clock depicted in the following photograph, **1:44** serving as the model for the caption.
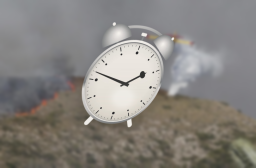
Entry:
**1:47**
